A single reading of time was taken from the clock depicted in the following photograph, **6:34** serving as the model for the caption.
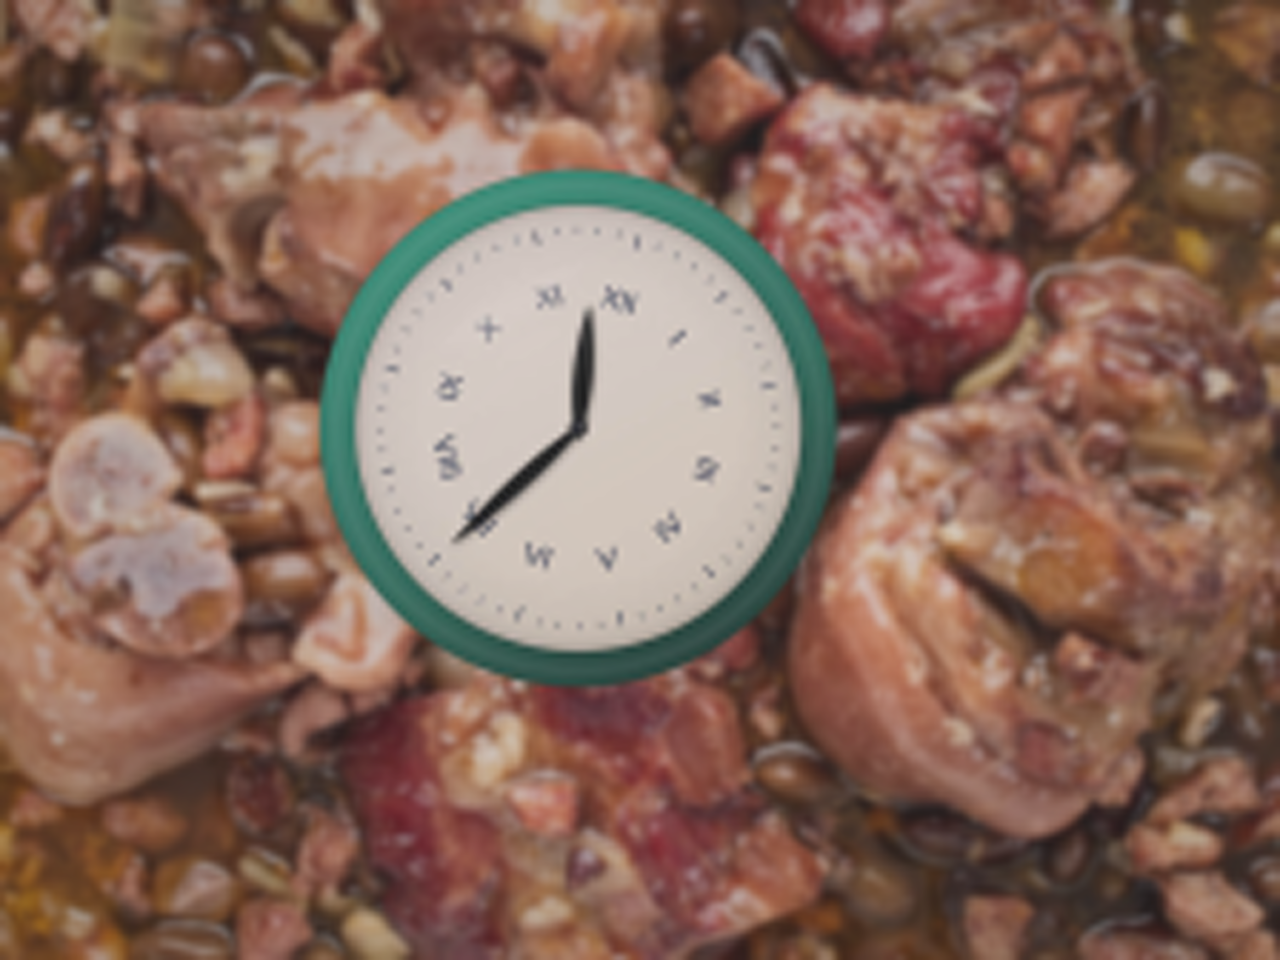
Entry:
**11:35**
